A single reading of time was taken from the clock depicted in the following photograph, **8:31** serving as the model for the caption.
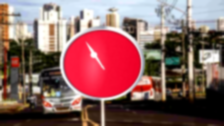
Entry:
**10:55**
